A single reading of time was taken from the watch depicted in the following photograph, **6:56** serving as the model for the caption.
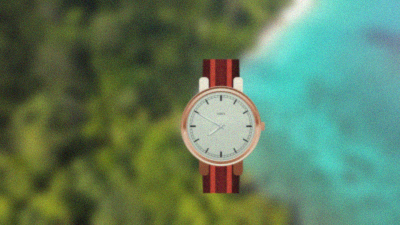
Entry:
**7:50**
